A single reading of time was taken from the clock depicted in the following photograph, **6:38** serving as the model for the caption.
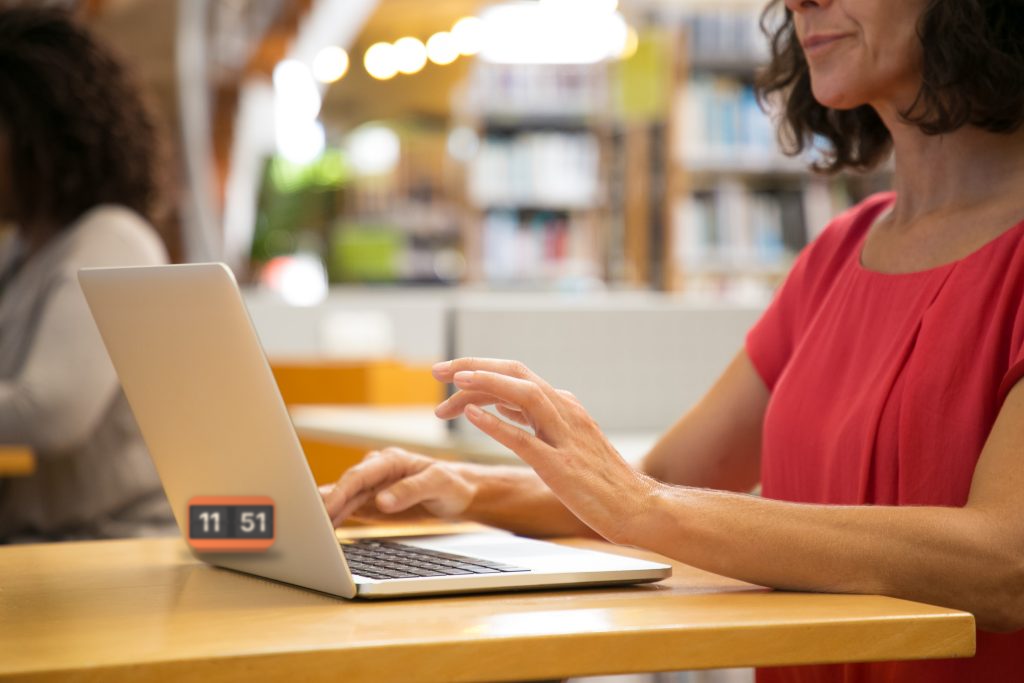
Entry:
**11:51**
